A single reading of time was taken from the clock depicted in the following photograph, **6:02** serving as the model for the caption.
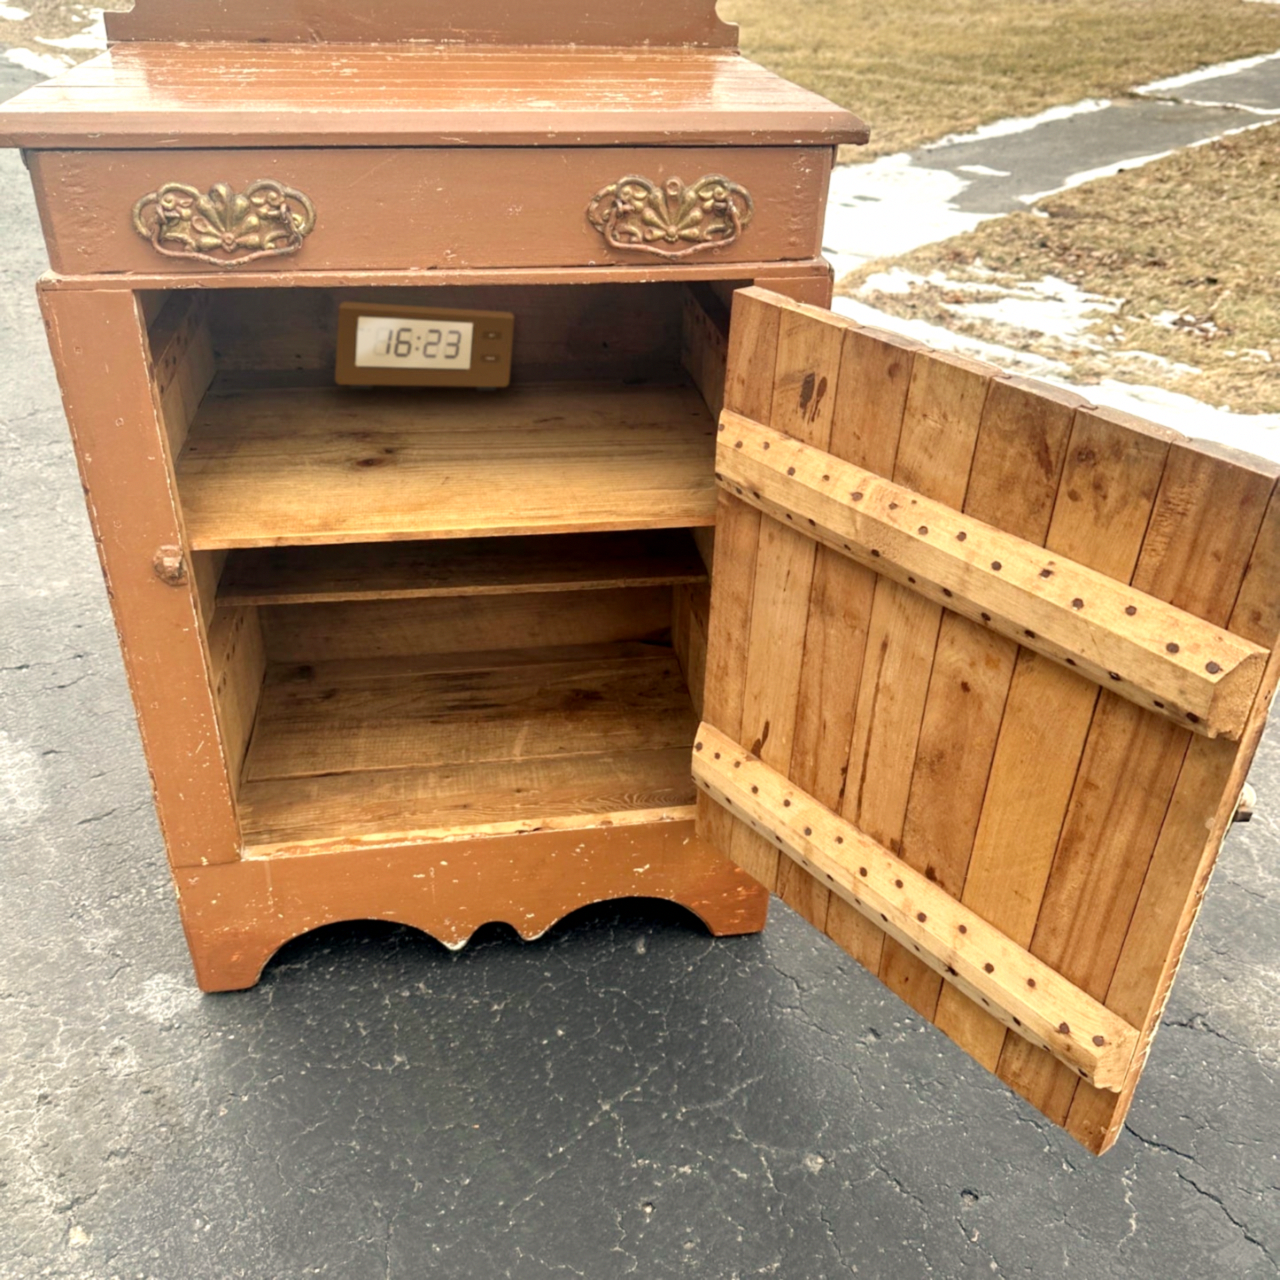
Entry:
**16:23**
